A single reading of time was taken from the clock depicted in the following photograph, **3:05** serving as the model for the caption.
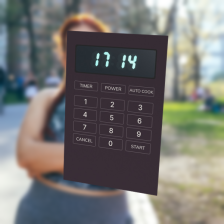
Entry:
**17:14**
